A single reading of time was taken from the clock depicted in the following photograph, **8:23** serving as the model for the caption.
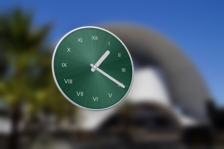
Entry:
**1:20**
